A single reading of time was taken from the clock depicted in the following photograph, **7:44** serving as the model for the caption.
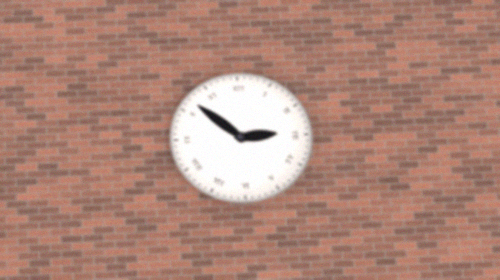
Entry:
**2:52**
